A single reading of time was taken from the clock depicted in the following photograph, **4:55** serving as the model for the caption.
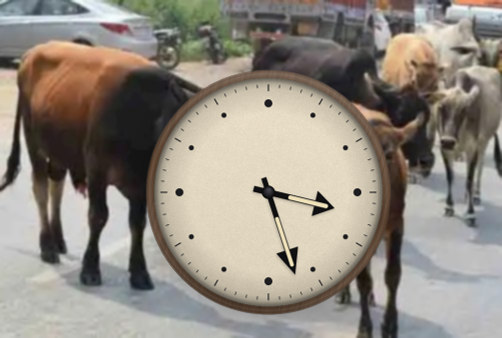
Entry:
**3:27**
